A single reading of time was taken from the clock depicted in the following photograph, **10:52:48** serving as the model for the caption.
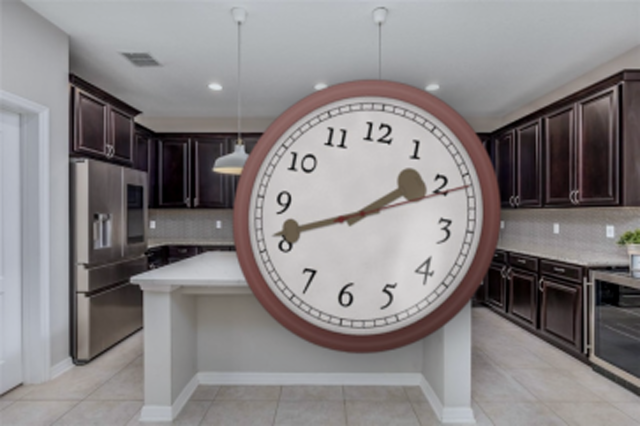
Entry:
**1:41:11**
